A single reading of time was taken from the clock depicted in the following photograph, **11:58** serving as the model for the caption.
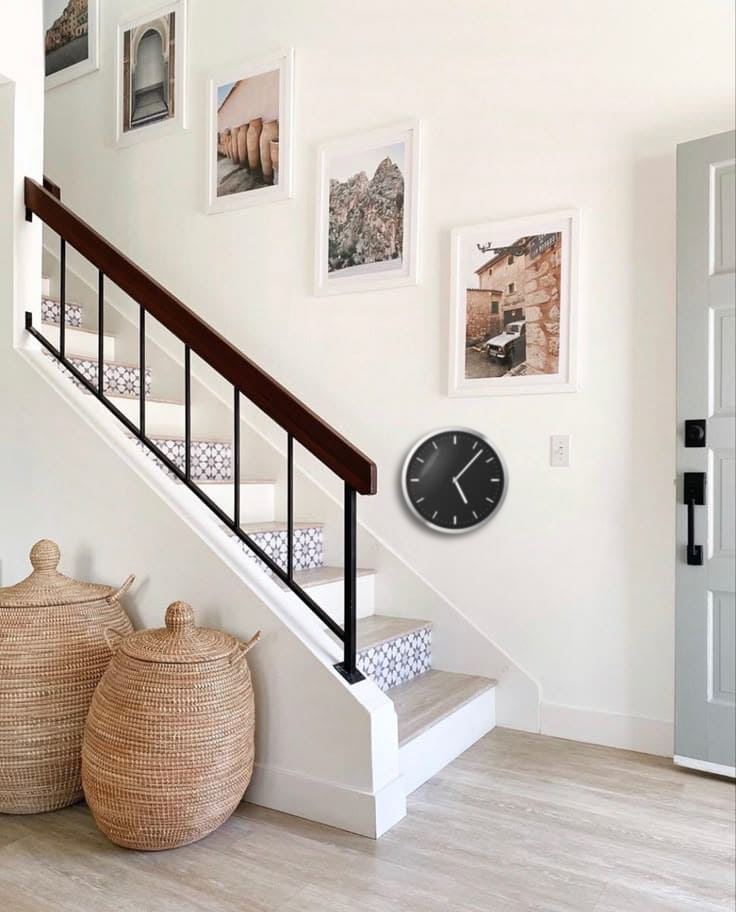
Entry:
**5:07**
